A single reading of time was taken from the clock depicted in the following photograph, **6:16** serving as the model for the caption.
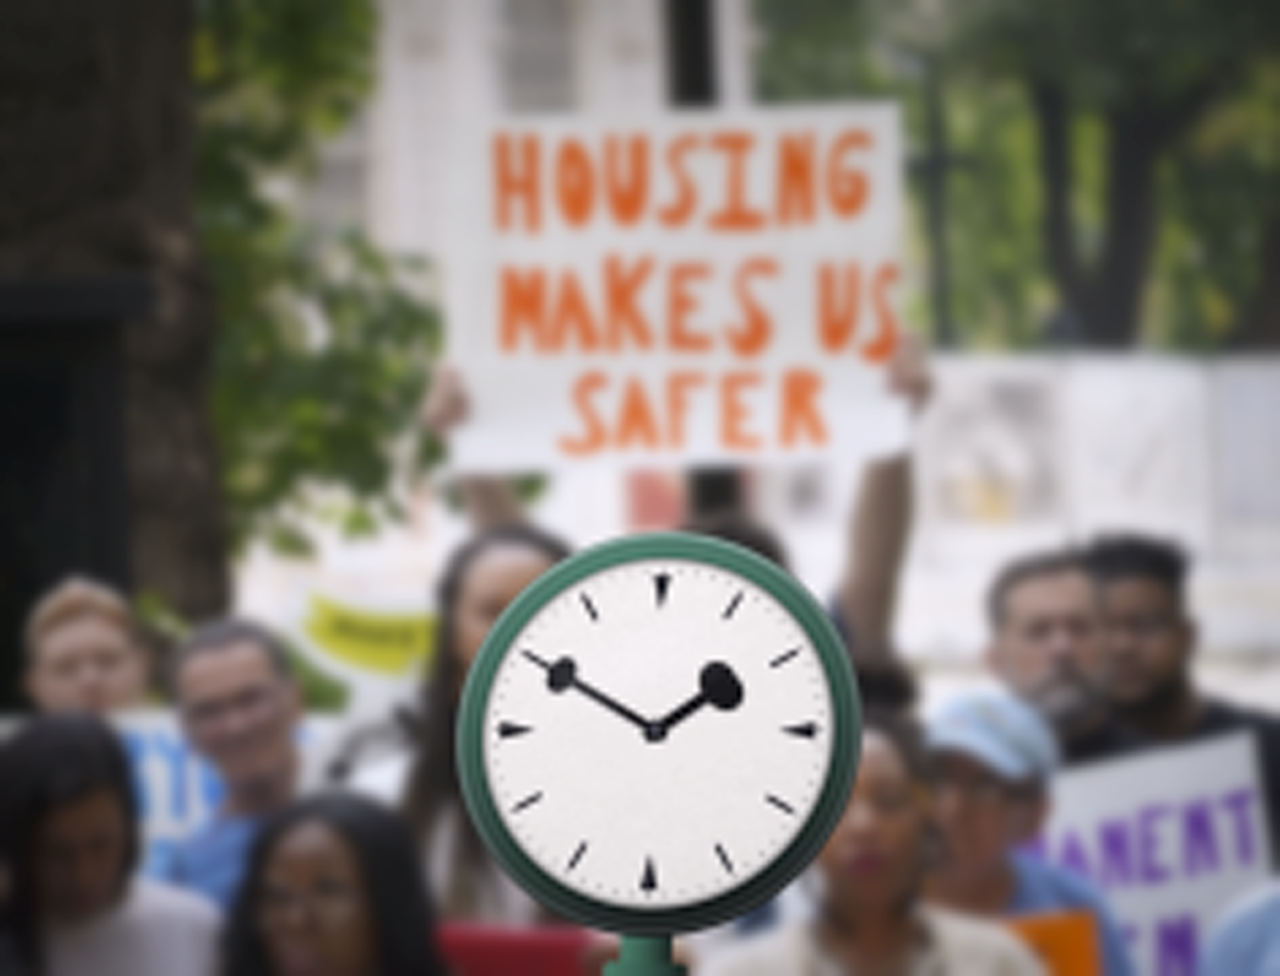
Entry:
**1:50**
